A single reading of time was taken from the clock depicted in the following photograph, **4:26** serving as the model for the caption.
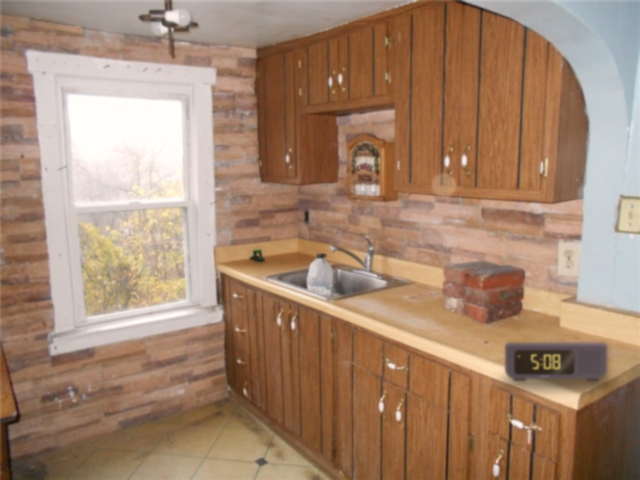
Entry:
**5:08**
